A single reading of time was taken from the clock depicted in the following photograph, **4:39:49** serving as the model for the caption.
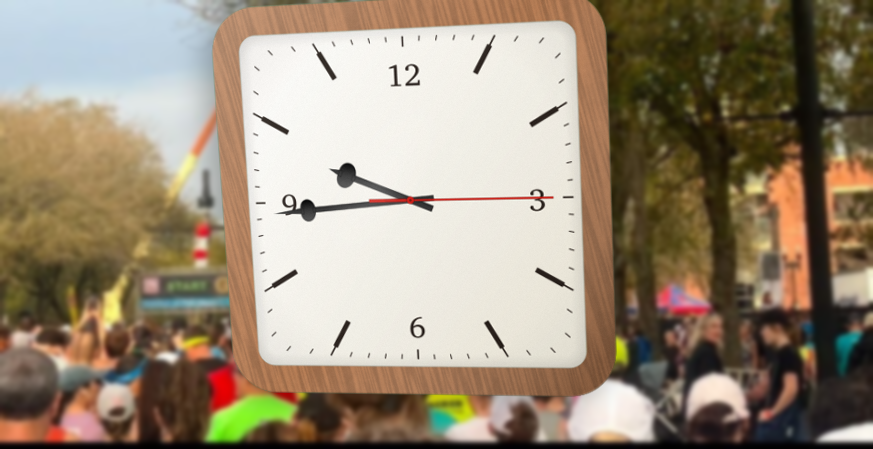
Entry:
**9:44:15**
